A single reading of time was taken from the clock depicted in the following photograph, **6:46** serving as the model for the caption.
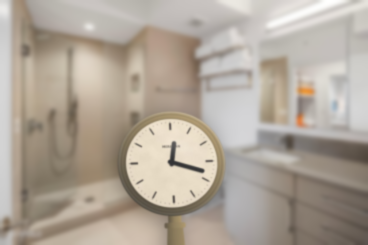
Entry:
**12:18**
